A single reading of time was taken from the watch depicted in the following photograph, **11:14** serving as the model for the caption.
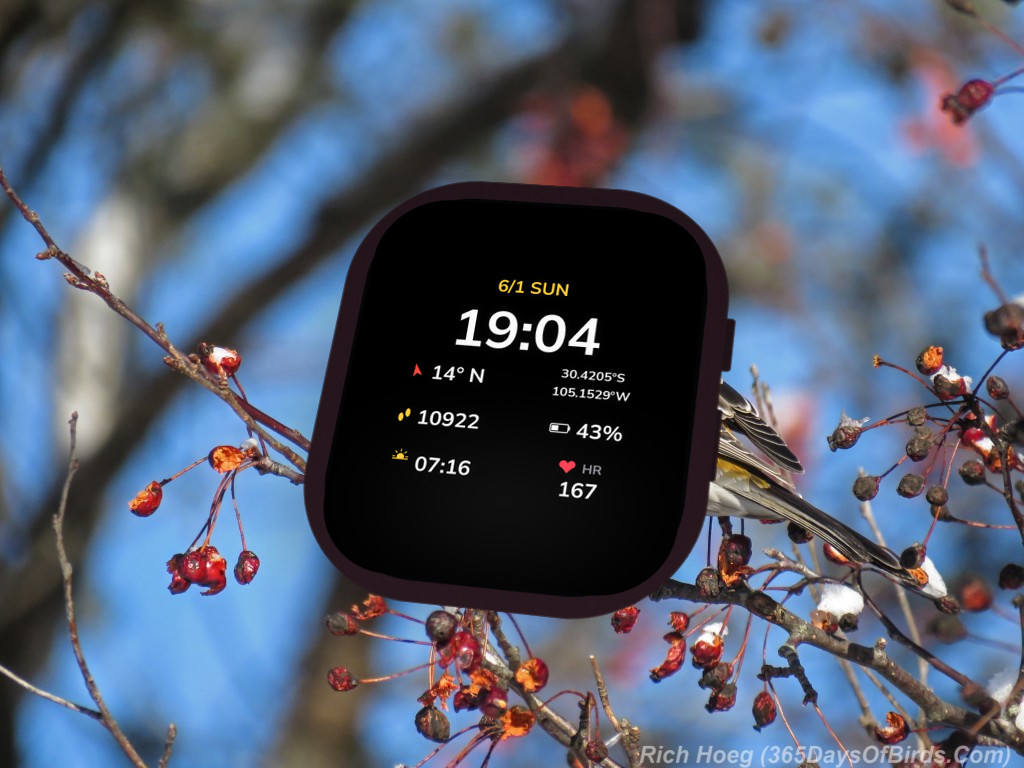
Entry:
**19:04**
